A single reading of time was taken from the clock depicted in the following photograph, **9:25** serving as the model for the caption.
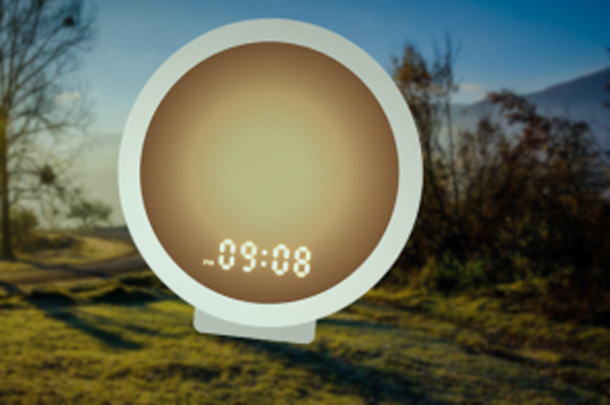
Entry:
**9:08**
